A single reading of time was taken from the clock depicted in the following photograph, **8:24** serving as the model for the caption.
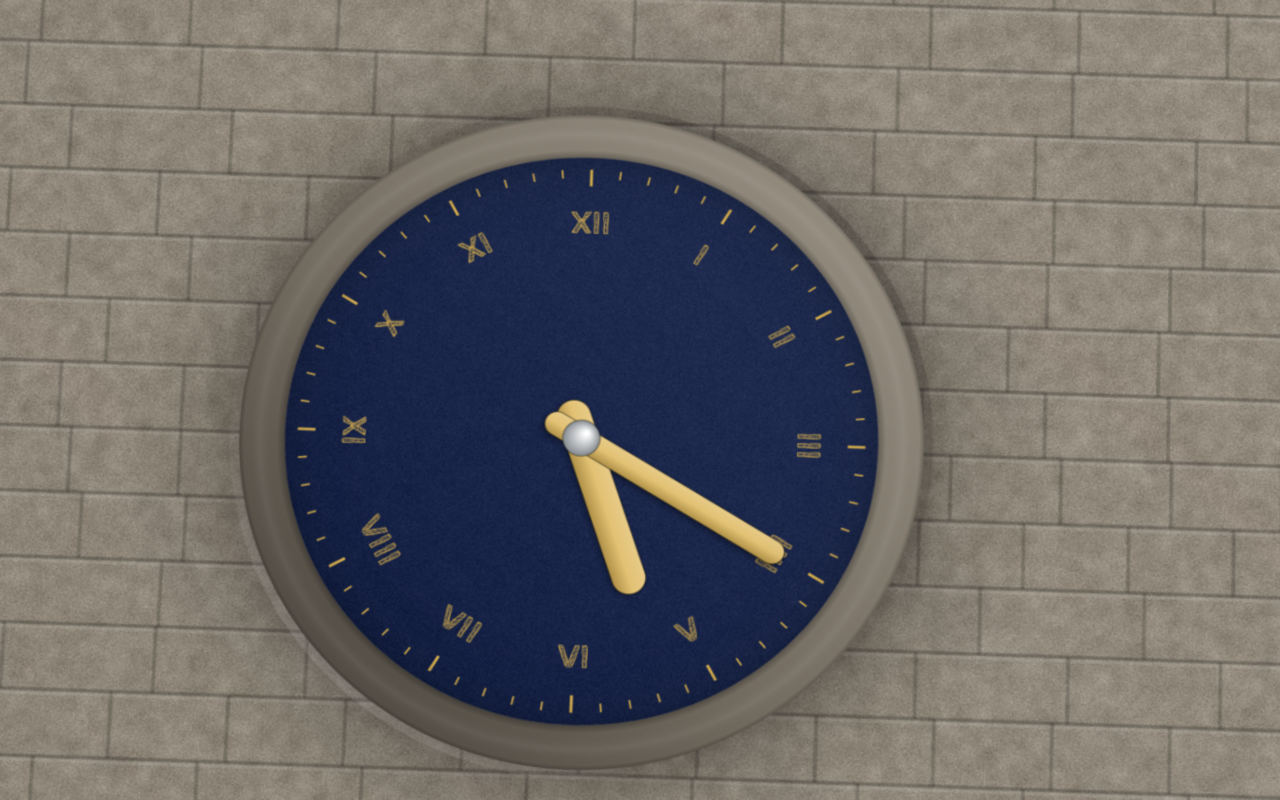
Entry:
**5:20**
